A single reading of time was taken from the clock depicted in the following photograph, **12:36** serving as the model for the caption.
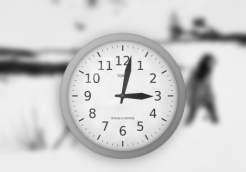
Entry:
**3:02**
